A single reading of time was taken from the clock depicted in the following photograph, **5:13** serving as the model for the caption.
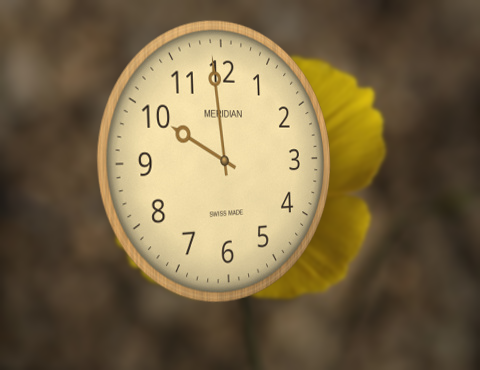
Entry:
**9:59**
